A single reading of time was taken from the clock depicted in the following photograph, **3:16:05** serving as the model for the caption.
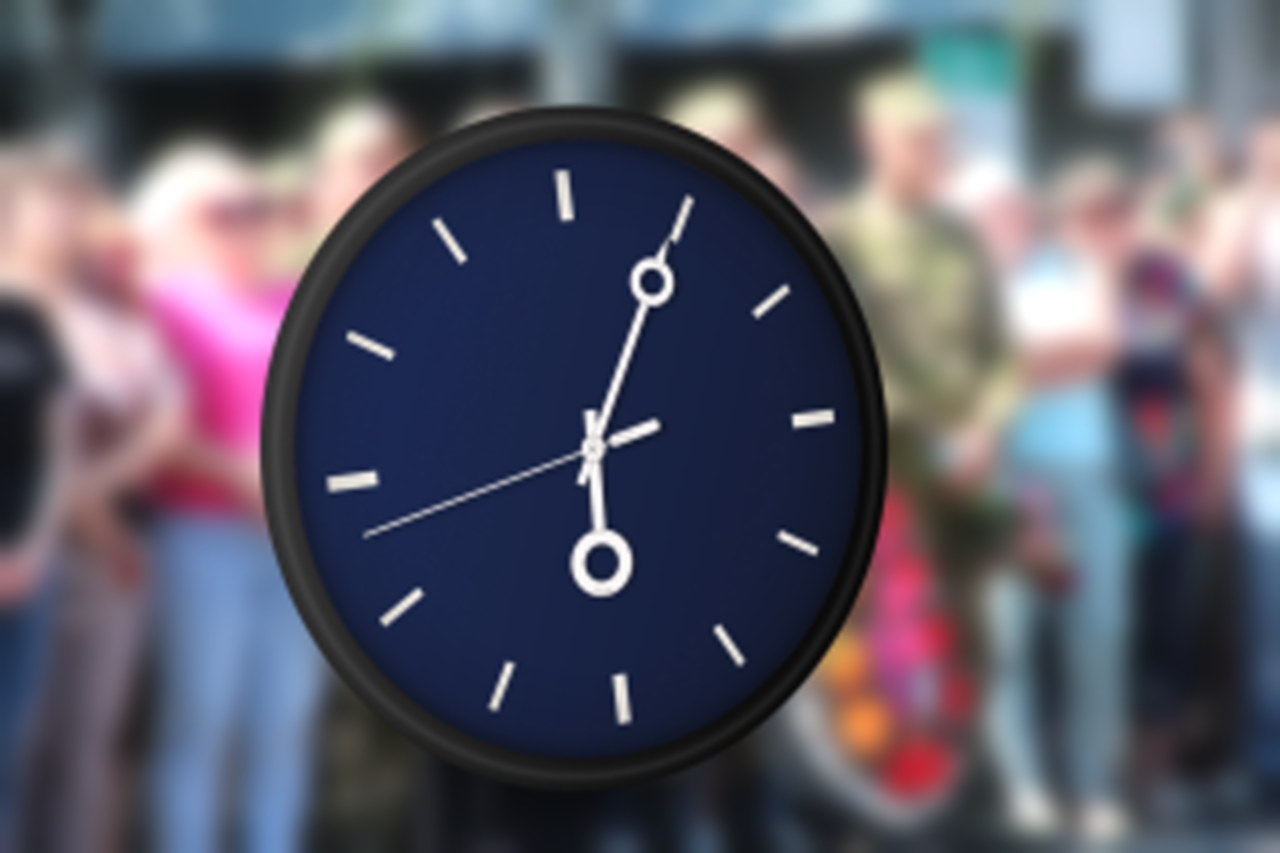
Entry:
**6:04:43**
